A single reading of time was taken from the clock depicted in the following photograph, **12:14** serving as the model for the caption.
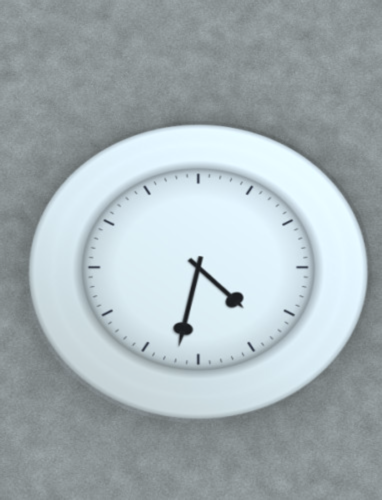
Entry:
**4:32**
